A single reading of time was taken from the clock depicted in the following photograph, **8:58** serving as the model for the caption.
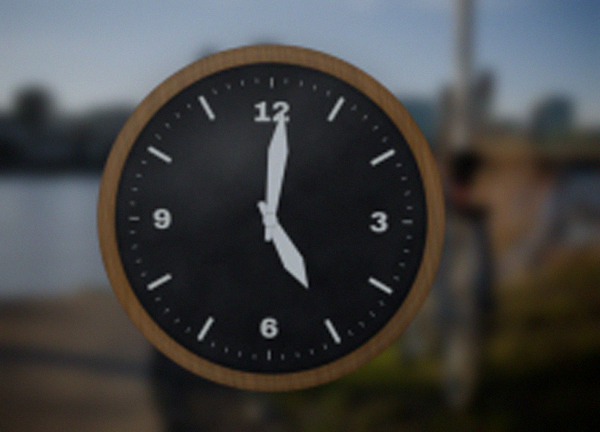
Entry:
**5:01**
